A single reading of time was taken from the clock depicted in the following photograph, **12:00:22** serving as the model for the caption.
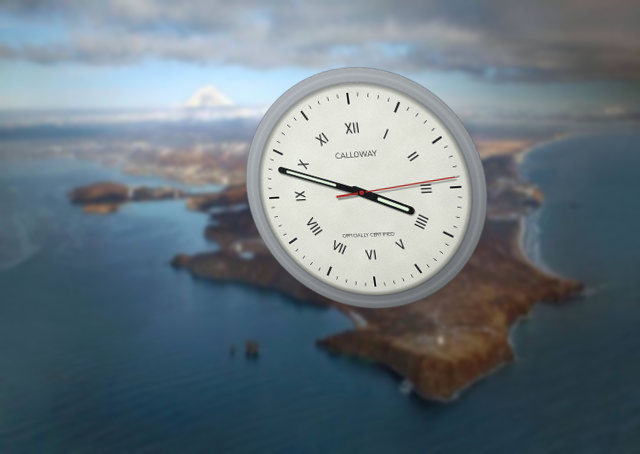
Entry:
**3:48:14**
